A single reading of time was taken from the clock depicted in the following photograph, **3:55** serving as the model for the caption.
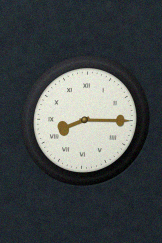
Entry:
**8:15**
